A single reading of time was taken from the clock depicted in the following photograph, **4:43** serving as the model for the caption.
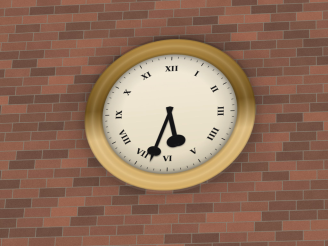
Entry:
**5:33**
